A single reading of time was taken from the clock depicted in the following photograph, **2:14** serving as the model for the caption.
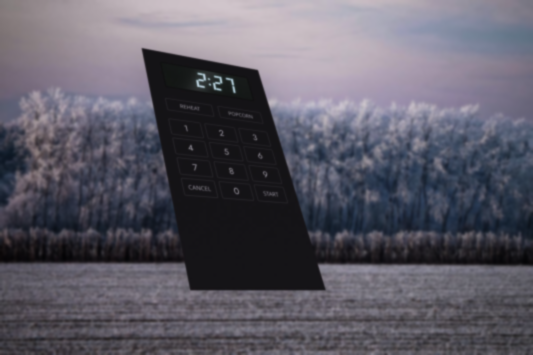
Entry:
**2:27**
